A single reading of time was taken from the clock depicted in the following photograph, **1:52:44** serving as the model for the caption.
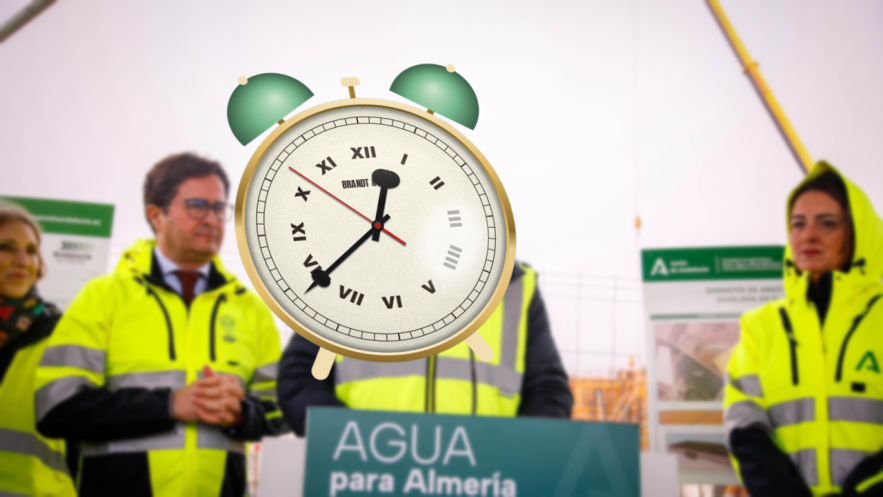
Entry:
**12:38:52**
